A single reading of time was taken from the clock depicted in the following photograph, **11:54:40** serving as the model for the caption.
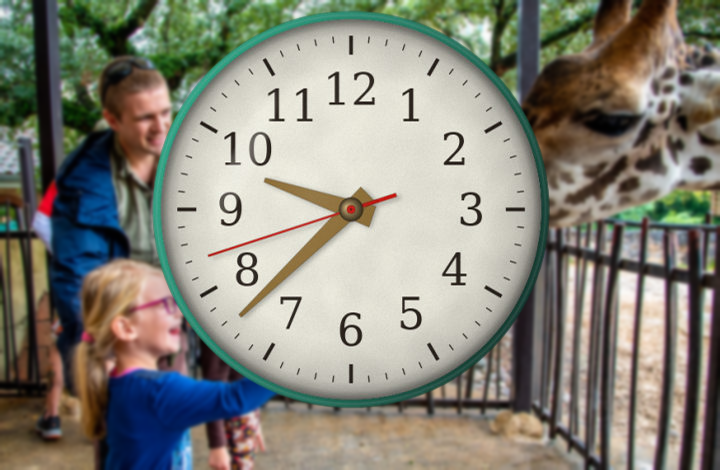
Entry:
**9:37:42**
